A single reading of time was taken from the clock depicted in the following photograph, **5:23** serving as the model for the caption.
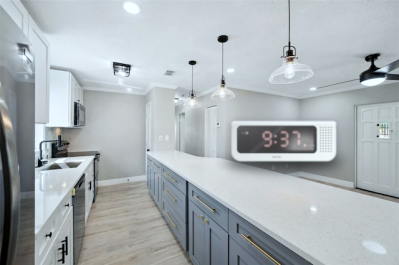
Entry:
**9:37**
